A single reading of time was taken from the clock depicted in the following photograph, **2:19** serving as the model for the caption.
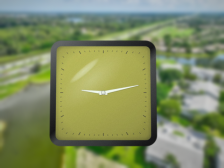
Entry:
**9:13**
